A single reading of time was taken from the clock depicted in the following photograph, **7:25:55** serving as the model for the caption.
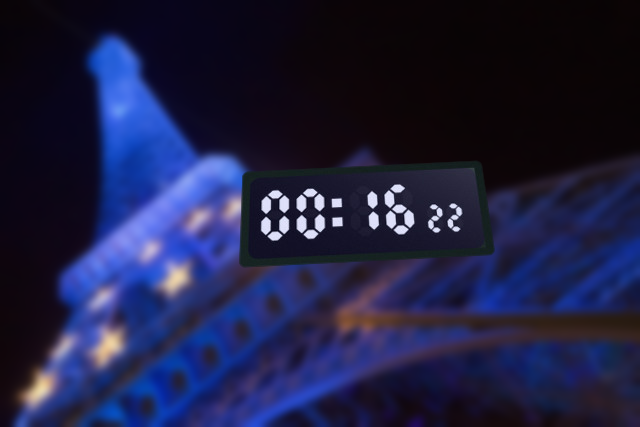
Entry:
**0:16:22**
